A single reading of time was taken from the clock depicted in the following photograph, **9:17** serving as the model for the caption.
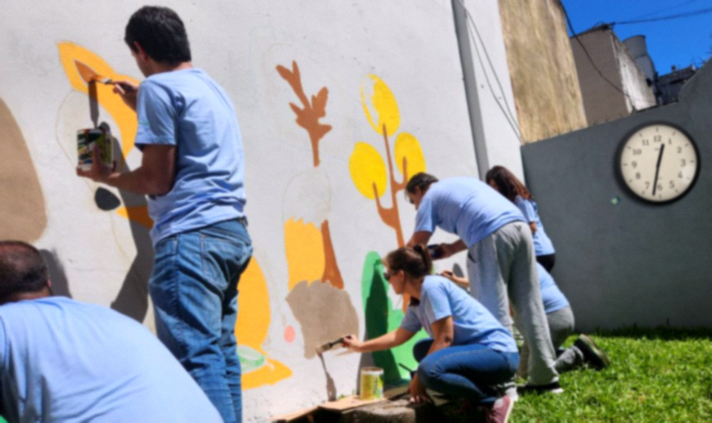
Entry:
**12:32**
